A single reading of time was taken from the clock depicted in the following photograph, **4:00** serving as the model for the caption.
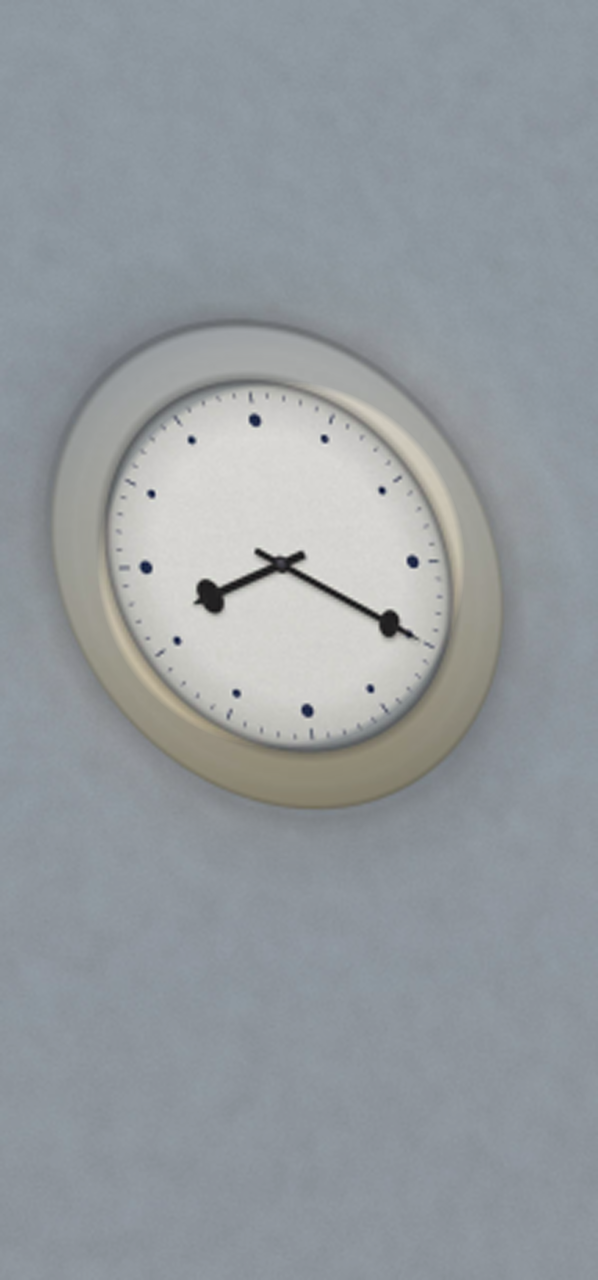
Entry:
**8:20**
